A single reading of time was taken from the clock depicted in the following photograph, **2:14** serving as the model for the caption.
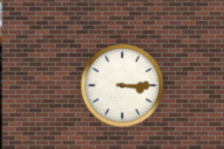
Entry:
**3:15**
